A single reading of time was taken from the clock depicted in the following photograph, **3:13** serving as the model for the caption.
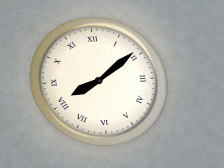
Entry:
**8:09**
